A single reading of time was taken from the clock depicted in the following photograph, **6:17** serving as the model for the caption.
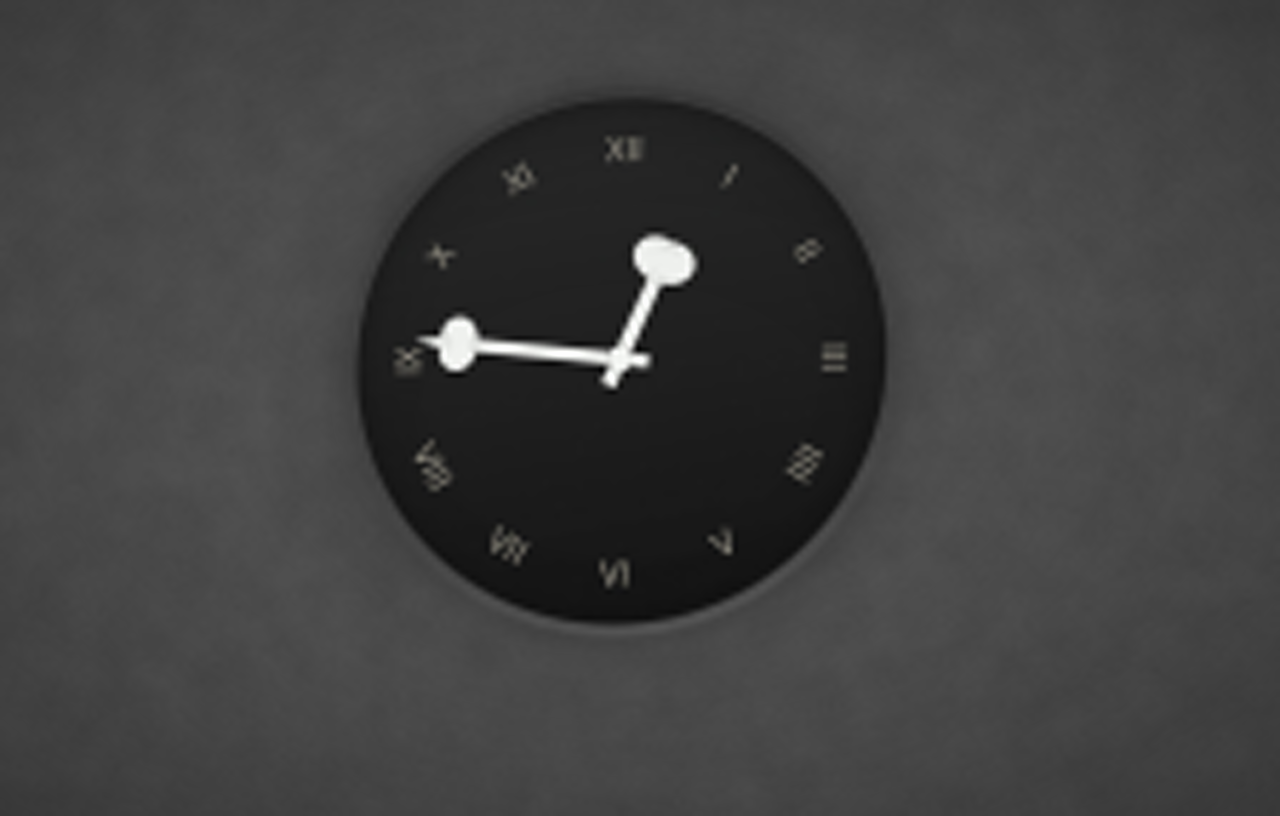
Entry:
**12:46**
